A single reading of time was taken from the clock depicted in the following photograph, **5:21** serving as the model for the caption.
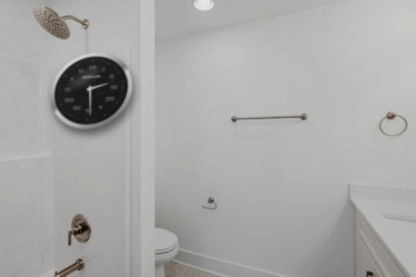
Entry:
**2:29**
